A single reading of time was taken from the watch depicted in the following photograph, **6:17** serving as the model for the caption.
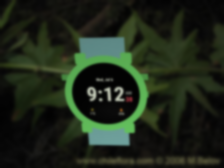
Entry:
**9:12**
